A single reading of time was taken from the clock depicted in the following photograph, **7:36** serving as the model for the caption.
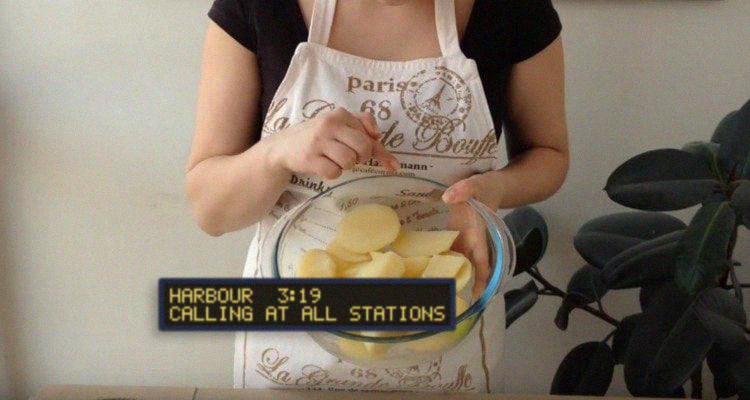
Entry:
**3:19**
